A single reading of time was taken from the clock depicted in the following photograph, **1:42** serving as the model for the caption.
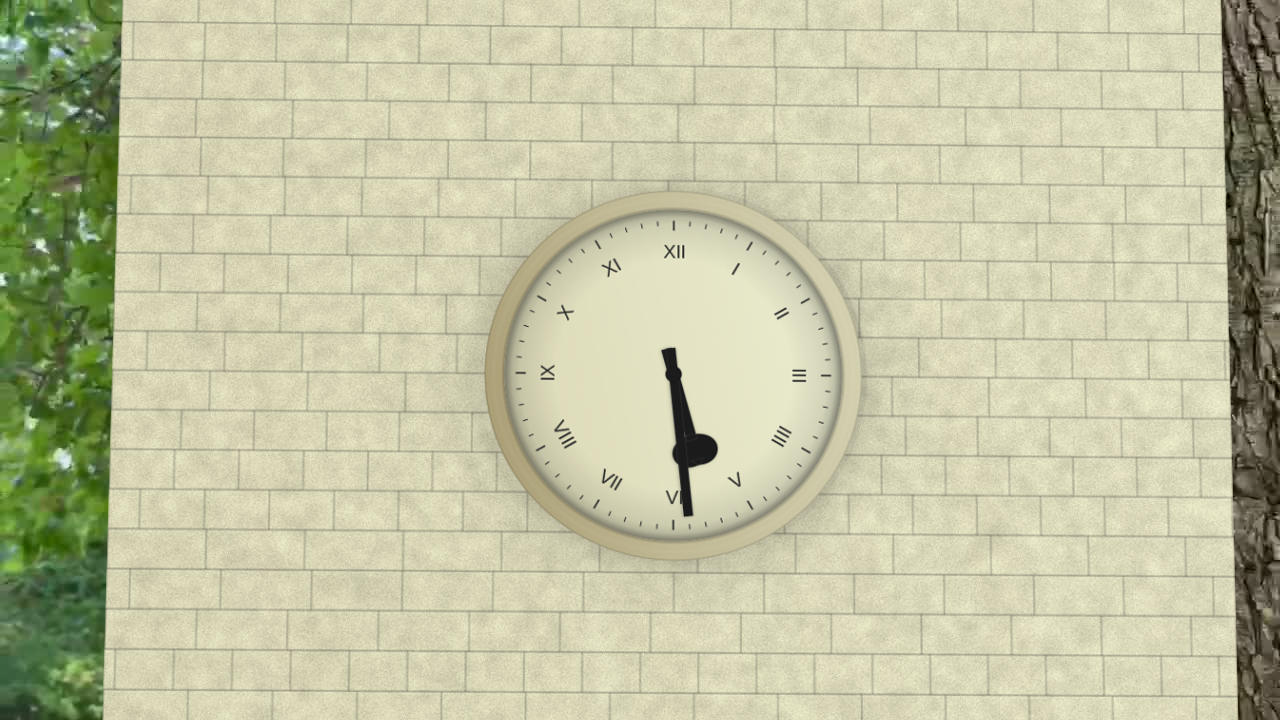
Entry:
**5:29**
